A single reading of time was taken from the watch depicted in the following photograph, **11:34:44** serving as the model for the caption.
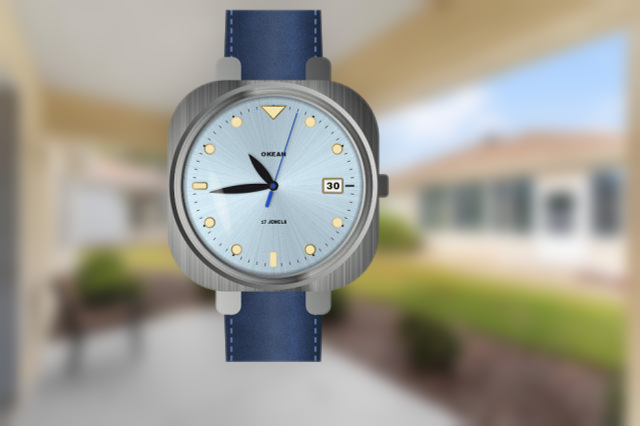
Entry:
**10:44:03**
